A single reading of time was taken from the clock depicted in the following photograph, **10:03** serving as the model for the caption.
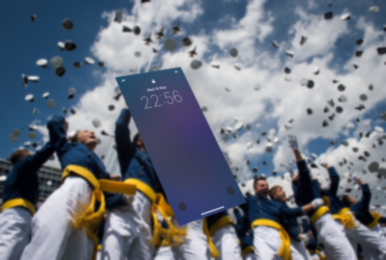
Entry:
**22:56**
